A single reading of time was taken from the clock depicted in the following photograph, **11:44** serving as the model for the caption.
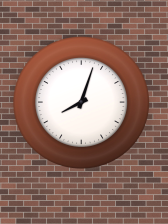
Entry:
**8:03**
